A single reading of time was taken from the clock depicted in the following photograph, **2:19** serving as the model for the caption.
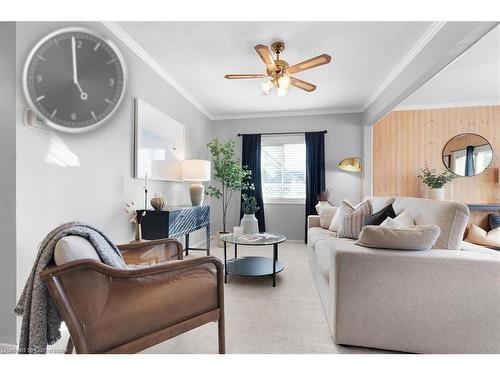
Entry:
**4:59**
